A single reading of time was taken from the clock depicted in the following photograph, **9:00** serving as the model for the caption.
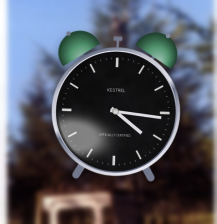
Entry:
**4:16**
